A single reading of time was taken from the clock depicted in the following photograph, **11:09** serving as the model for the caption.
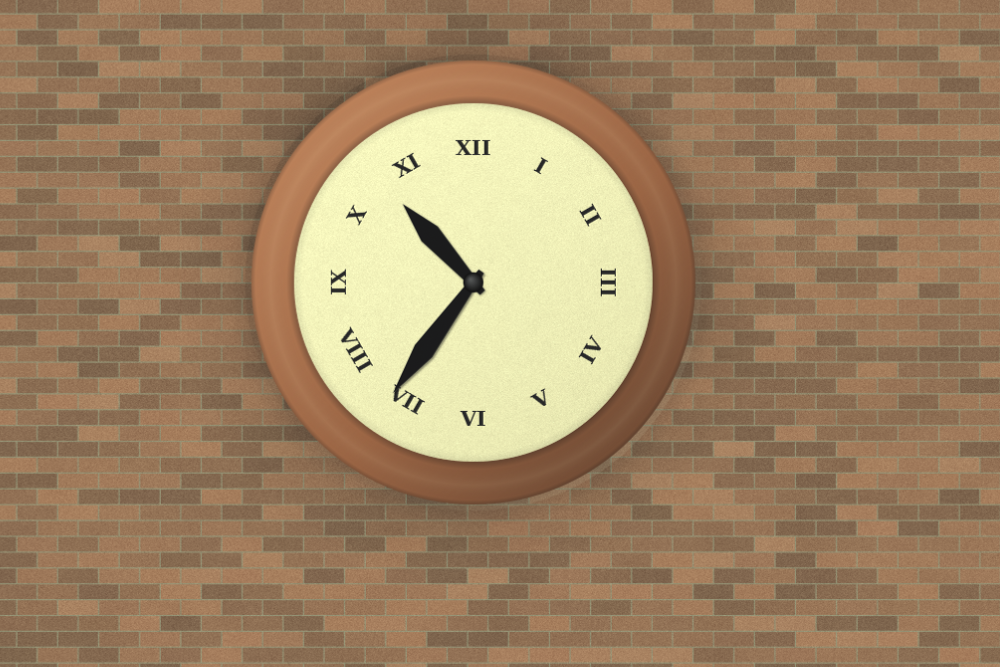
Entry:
**10:36**
